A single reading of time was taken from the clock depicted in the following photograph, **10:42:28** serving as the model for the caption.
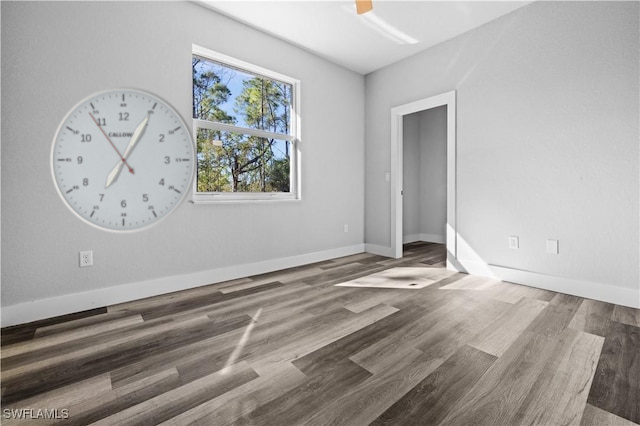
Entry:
**7:04:54**
